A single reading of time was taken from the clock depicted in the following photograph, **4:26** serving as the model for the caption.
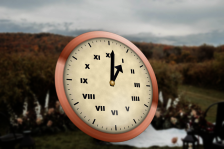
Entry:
**1:01**
